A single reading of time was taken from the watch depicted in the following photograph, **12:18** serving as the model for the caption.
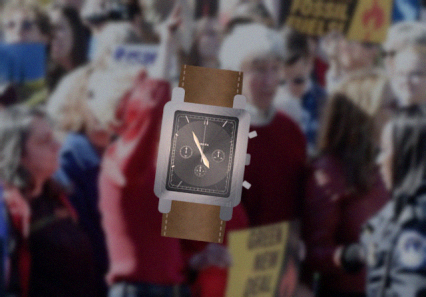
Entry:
**4:55**
